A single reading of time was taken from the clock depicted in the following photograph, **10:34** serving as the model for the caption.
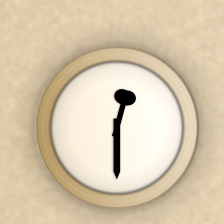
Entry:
**12:30**
